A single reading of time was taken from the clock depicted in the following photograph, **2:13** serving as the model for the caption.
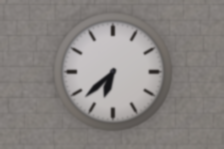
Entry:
**6:38**
